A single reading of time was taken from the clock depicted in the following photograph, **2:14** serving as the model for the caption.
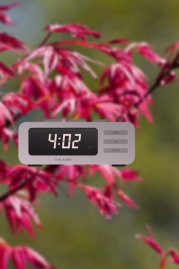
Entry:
**4:02**
